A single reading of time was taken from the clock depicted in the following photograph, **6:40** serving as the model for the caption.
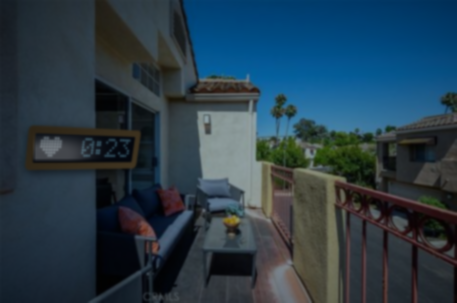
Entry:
**0:23**
